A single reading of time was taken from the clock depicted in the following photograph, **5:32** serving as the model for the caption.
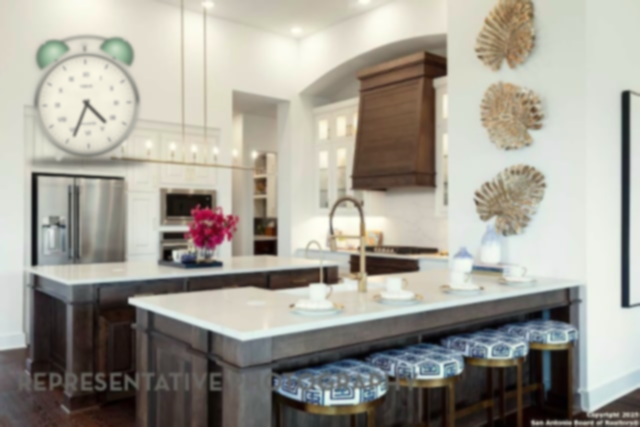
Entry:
**4:34**
